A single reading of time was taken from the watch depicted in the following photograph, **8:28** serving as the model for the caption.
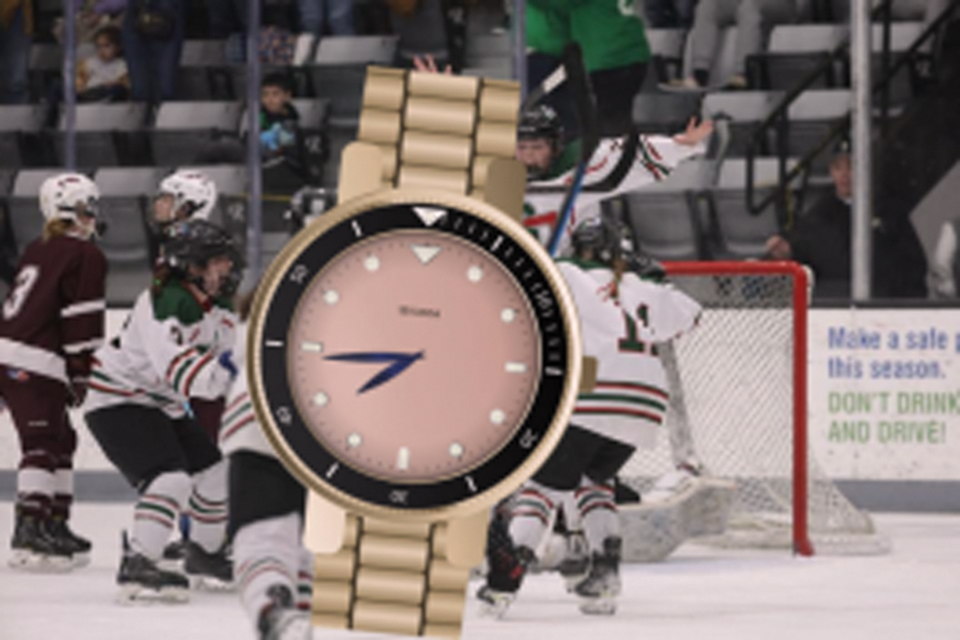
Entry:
**7:44**
